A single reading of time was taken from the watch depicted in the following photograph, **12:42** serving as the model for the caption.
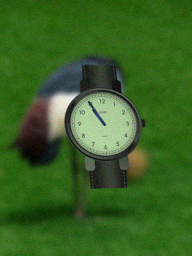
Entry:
**10:55**
